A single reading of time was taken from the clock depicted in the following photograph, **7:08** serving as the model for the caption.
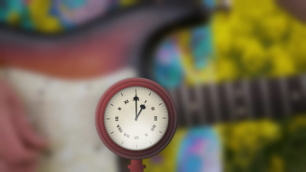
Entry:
**1:00**
